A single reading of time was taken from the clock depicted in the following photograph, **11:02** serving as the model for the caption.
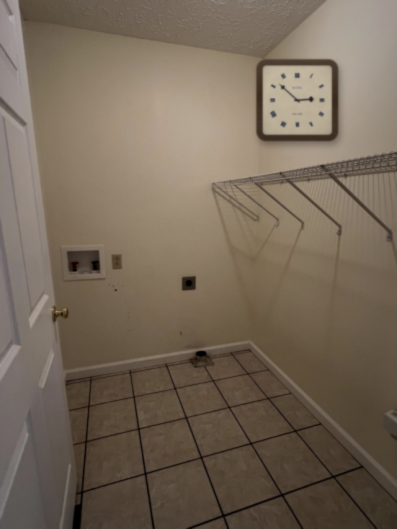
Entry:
**2:52**
